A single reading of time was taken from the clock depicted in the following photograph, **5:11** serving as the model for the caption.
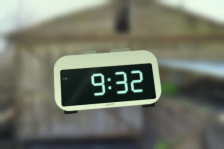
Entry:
**9:32**
